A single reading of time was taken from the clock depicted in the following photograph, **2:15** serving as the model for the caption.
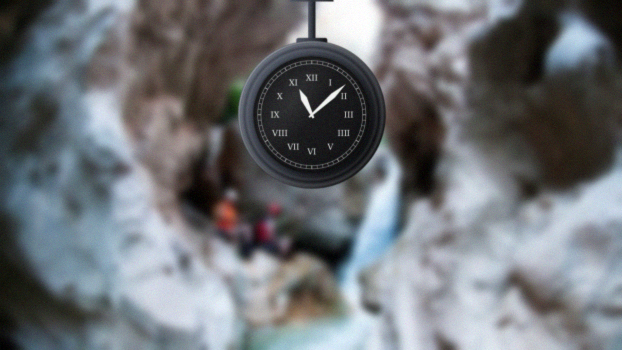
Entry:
**11:08**
